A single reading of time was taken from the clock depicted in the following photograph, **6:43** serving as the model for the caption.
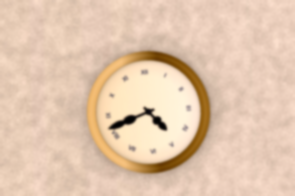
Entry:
**4:42**
